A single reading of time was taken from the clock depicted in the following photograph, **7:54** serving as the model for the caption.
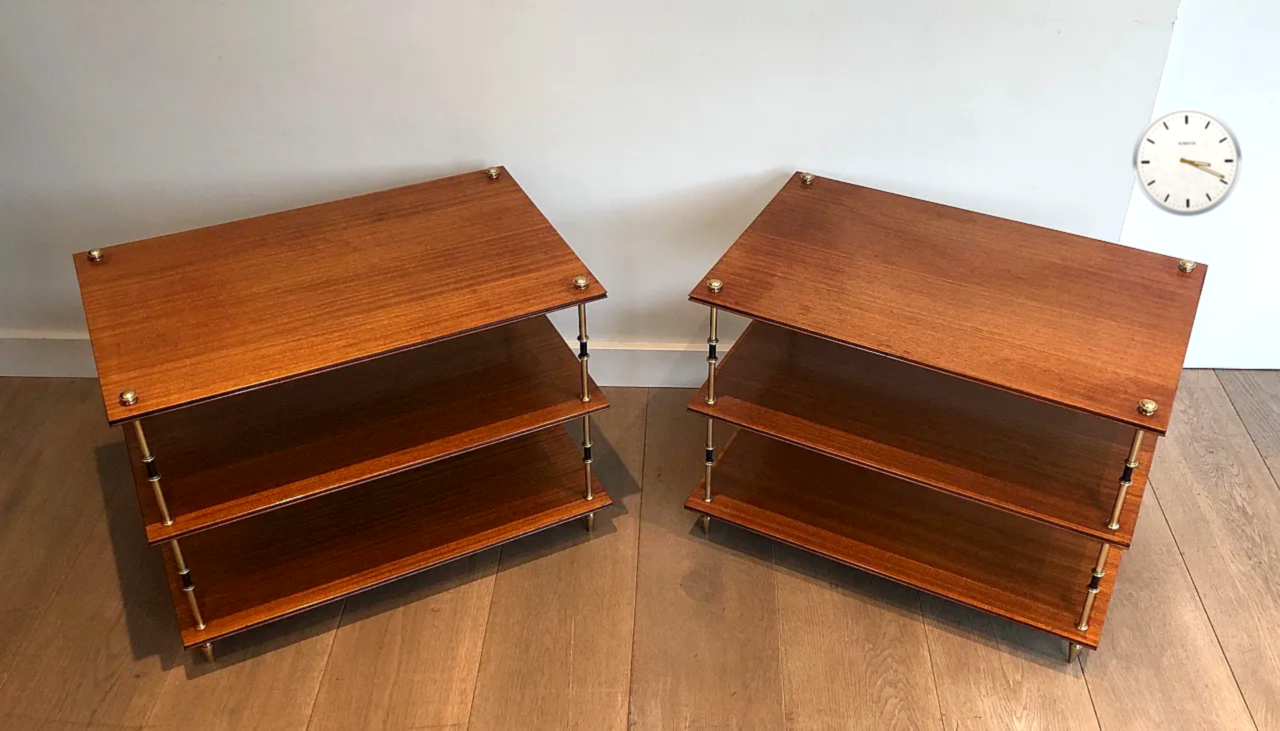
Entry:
**3:19**
